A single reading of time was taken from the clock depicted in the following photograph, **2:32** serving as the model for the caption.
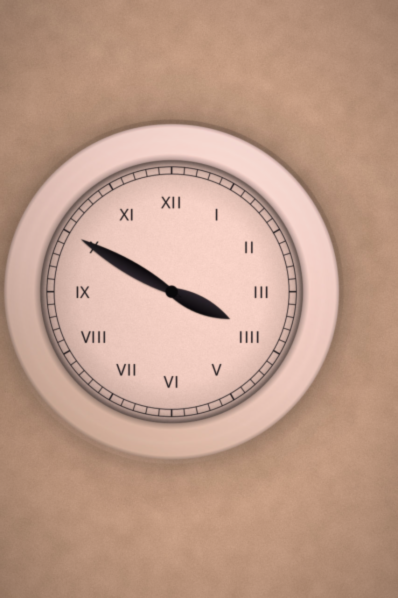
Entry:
**3:50**
